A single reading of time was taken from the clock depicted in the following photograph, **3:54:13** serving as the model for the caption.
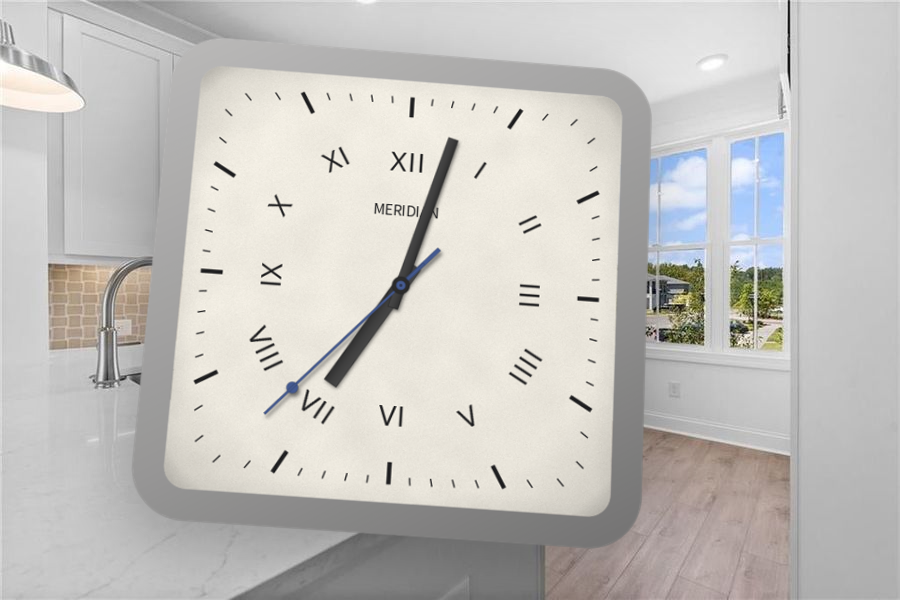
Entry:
**7:02:37**
